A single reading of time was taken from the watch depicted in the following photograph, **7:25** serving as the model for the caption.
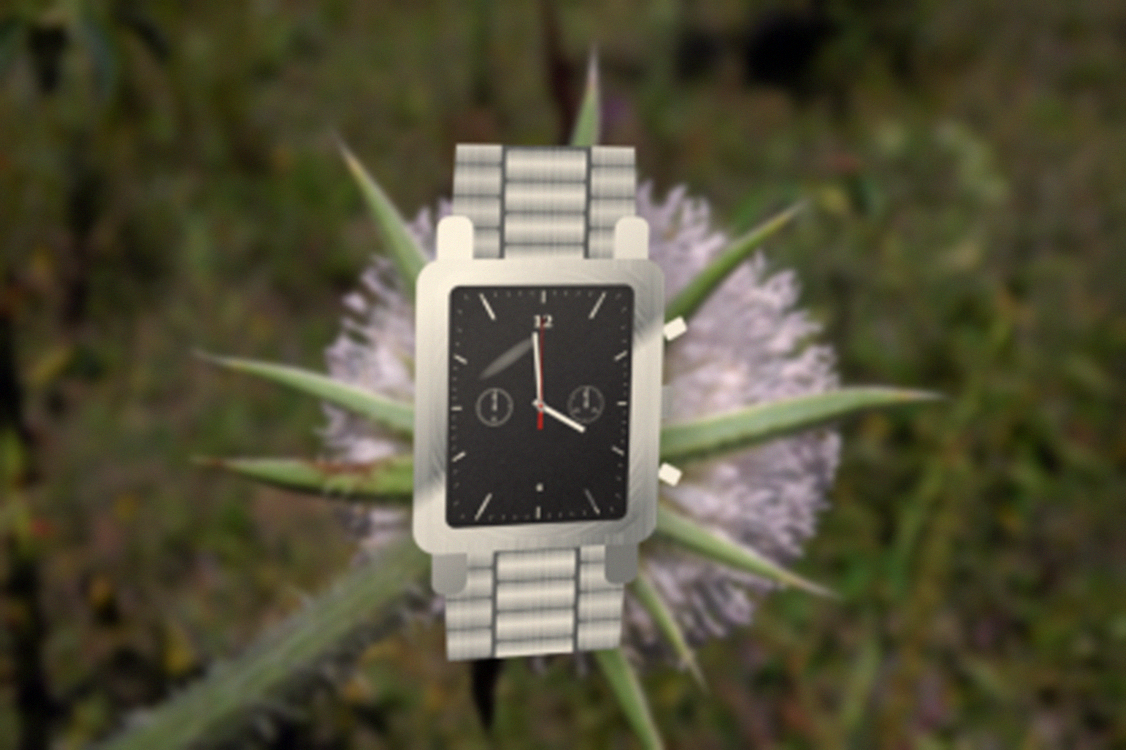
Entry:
**3:59**
